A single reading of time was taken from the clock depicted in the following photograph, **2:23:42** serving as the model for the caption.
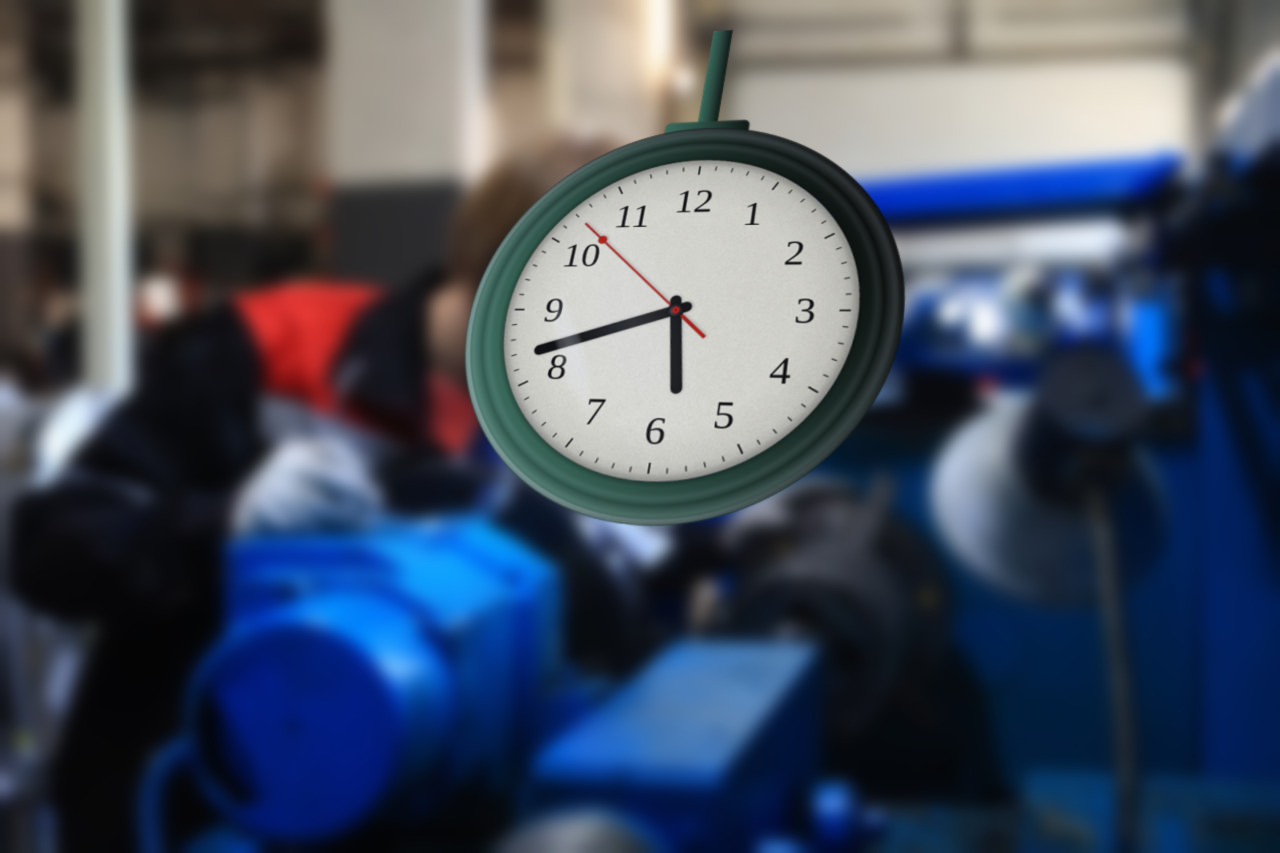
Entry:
**5:41:52**
